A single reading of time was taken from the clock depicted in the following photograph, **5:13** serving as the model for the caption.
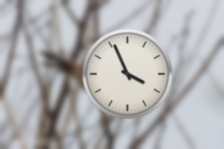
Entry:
**3:56**
